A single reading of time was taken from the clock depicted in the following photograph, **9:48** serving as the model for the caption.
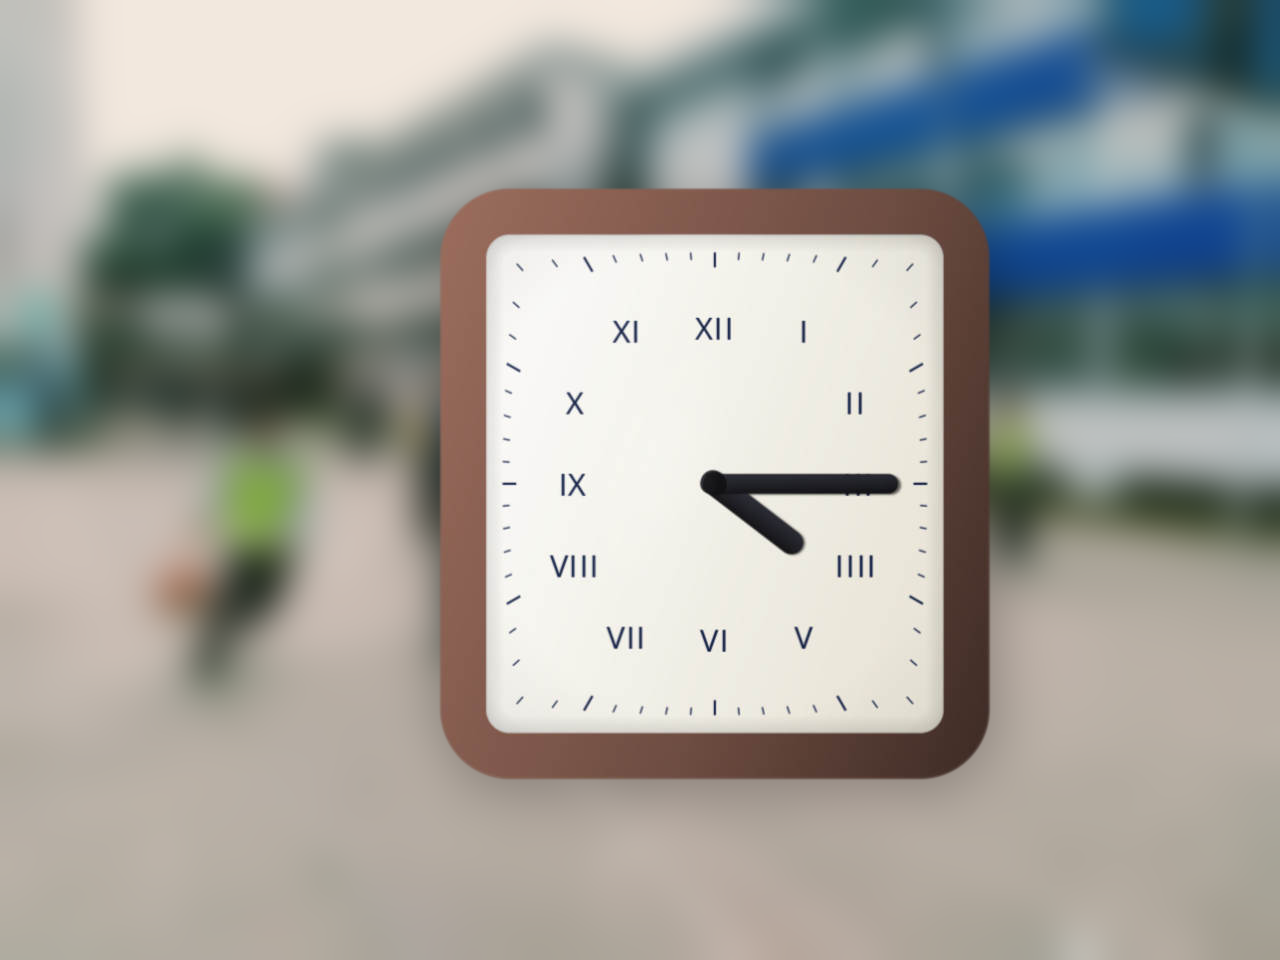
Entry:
**4:15**
